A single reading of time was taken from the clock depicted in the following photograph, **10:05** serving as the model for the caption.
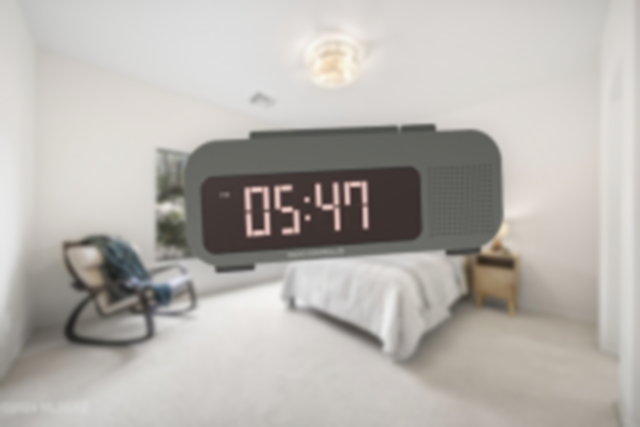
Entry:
**5:47**
